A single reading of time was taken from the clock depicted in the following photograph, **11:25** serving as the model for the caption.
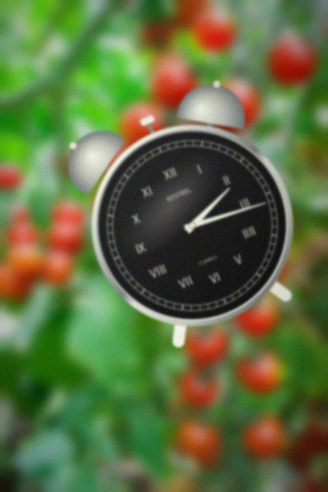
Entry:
**2:16**
